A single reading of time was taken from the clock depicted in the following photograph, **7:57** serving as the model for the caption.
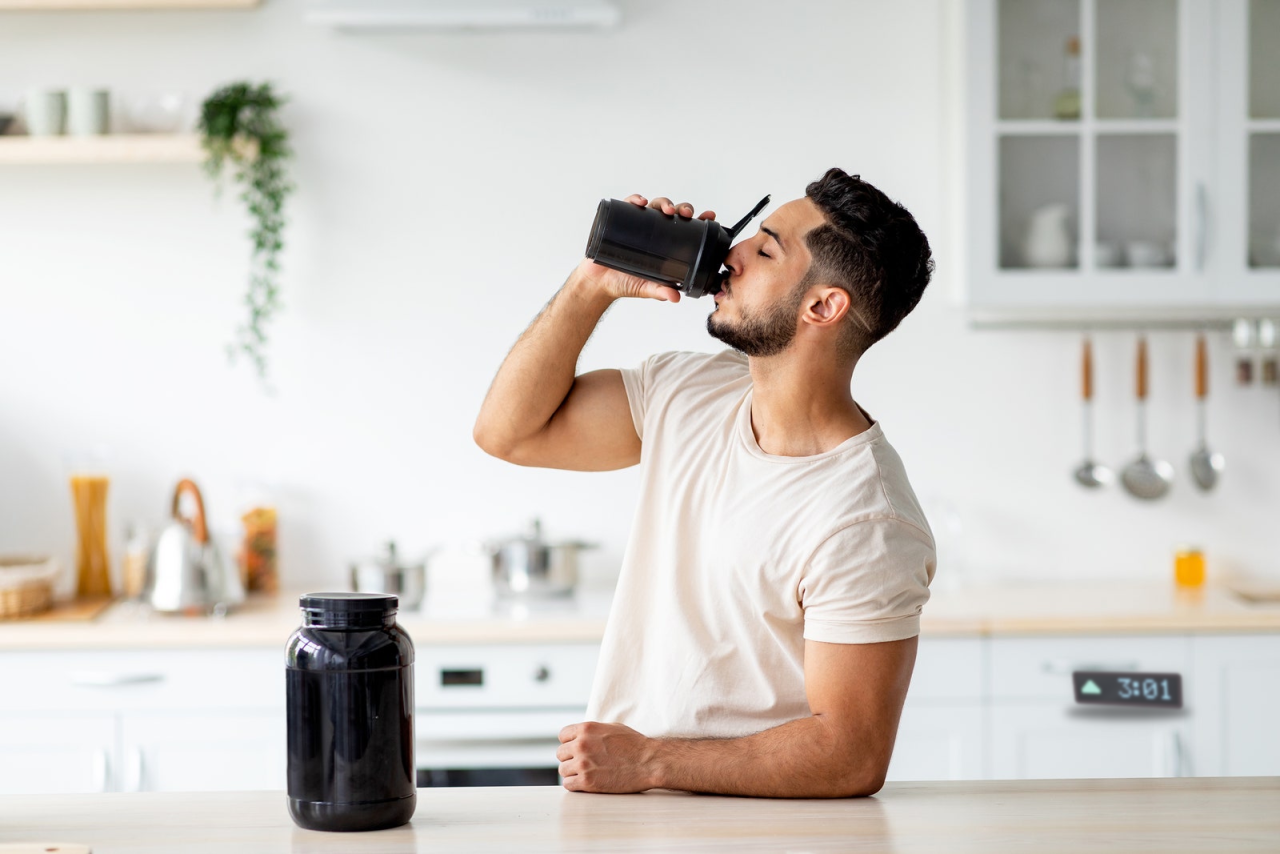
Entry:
**3:01**
